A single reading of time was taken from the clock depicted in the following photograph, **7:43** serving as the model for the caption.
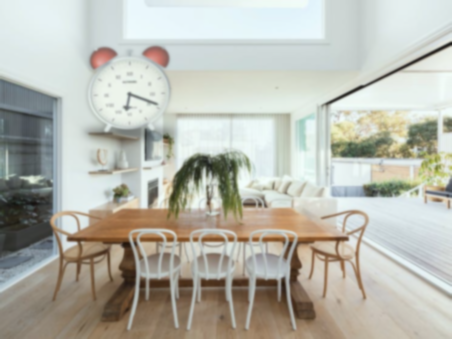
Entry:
**6:19**
